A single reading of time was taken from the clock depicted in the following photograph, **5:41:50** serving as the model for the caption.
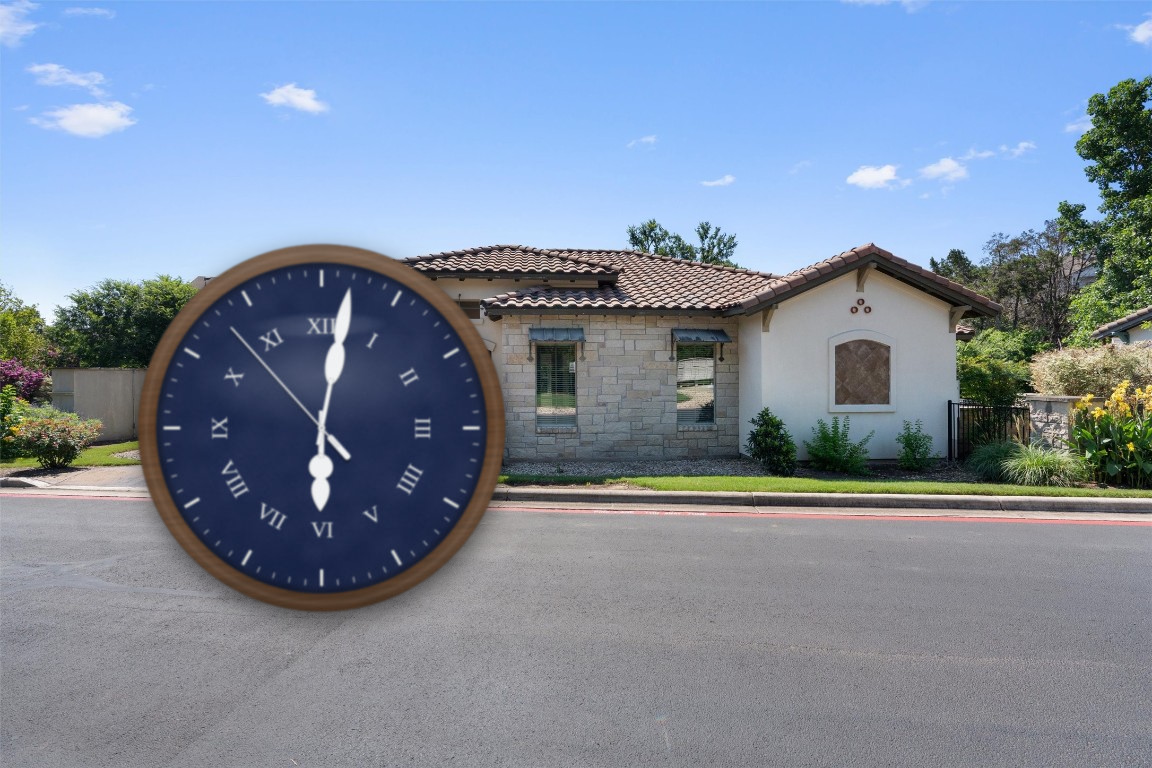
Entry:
**6:01:53**
